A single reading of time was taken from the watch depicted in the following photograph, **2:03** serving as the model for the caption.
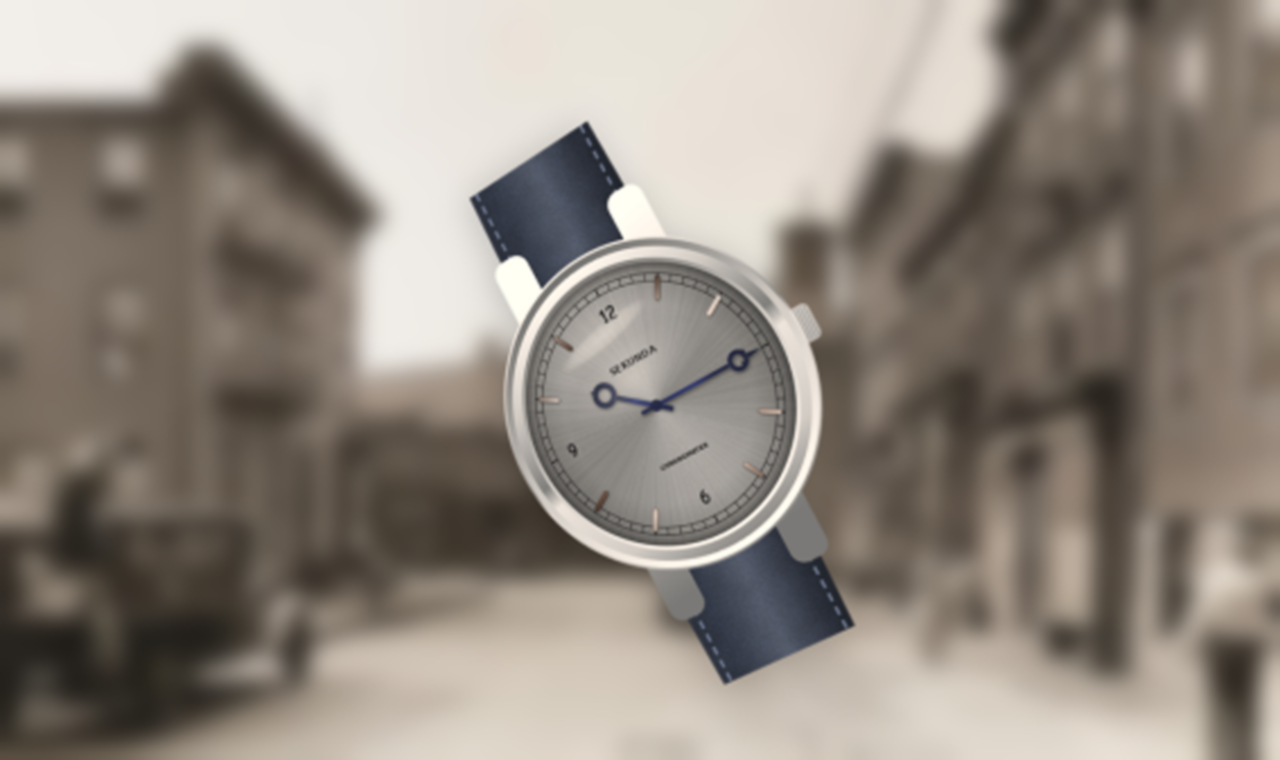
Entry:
**10:15**
